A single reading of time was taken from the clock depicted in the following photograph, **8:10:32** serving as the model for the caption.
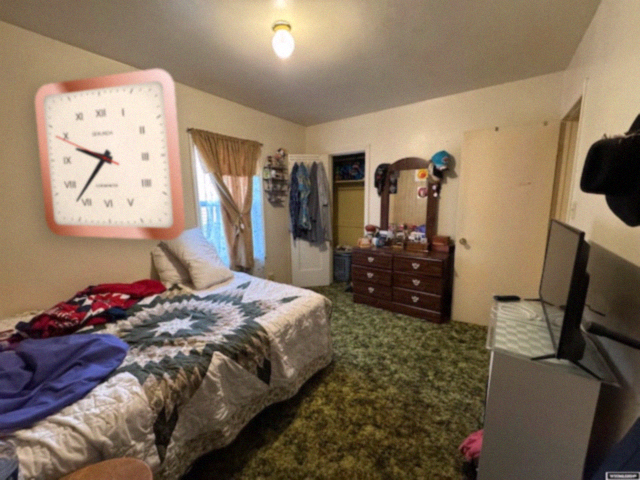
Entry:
**9:36:49**
